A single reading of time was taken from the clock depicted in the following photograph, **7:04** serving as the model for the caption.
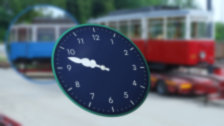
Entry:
**9:48**
